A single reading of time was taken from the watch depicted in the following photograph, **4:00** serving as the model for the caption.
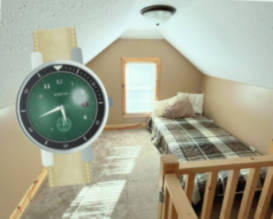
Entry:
**5:42**
